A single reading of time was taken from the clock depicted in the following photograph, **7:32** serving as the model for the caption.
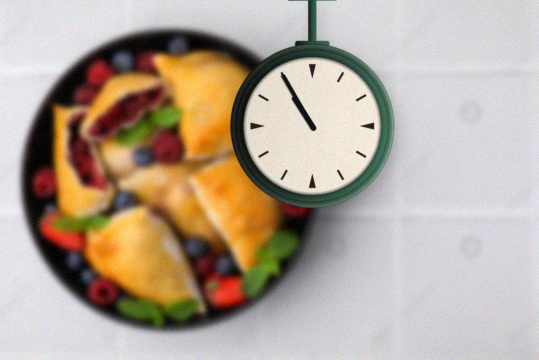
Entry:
**10:55**
